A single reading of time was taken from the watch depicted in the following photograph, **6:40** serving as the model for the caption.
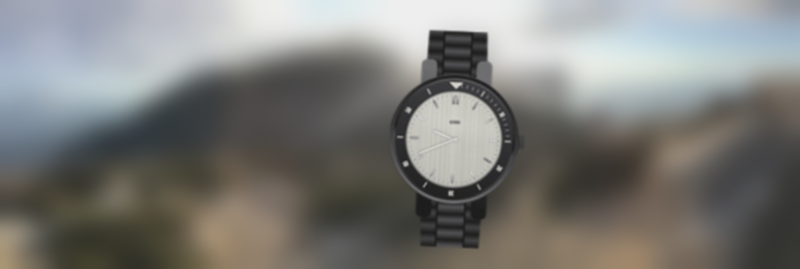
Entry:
**9:41**
